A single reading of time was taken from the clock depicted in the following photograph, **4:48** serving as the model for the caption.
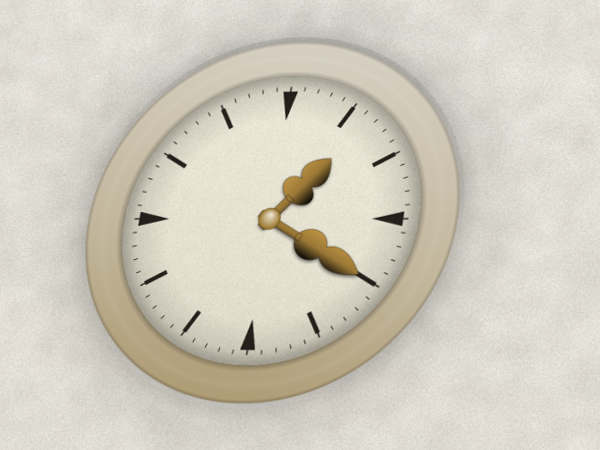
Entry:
**1:20**
